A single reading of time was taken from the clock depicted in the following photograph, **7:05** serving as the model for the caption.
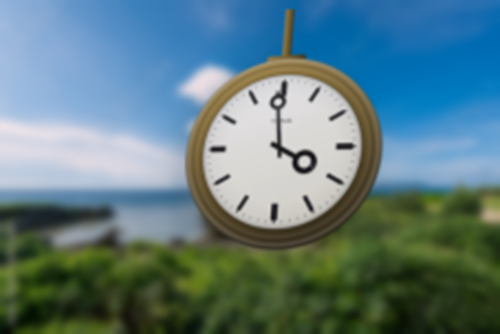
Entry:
**3:59**
